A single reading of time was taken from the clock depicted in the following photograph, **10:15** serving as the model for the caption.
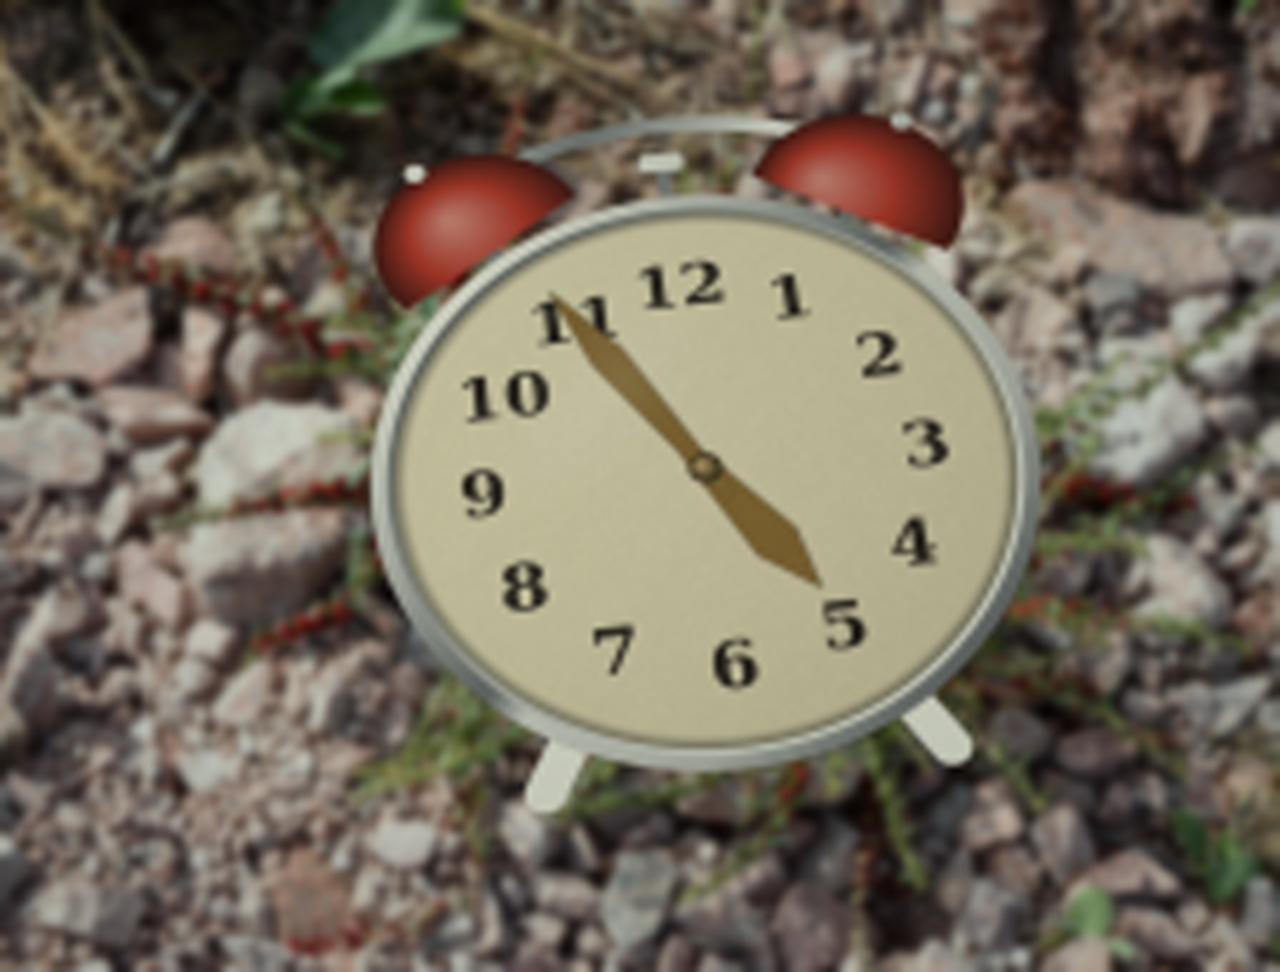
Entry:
**4:55**
